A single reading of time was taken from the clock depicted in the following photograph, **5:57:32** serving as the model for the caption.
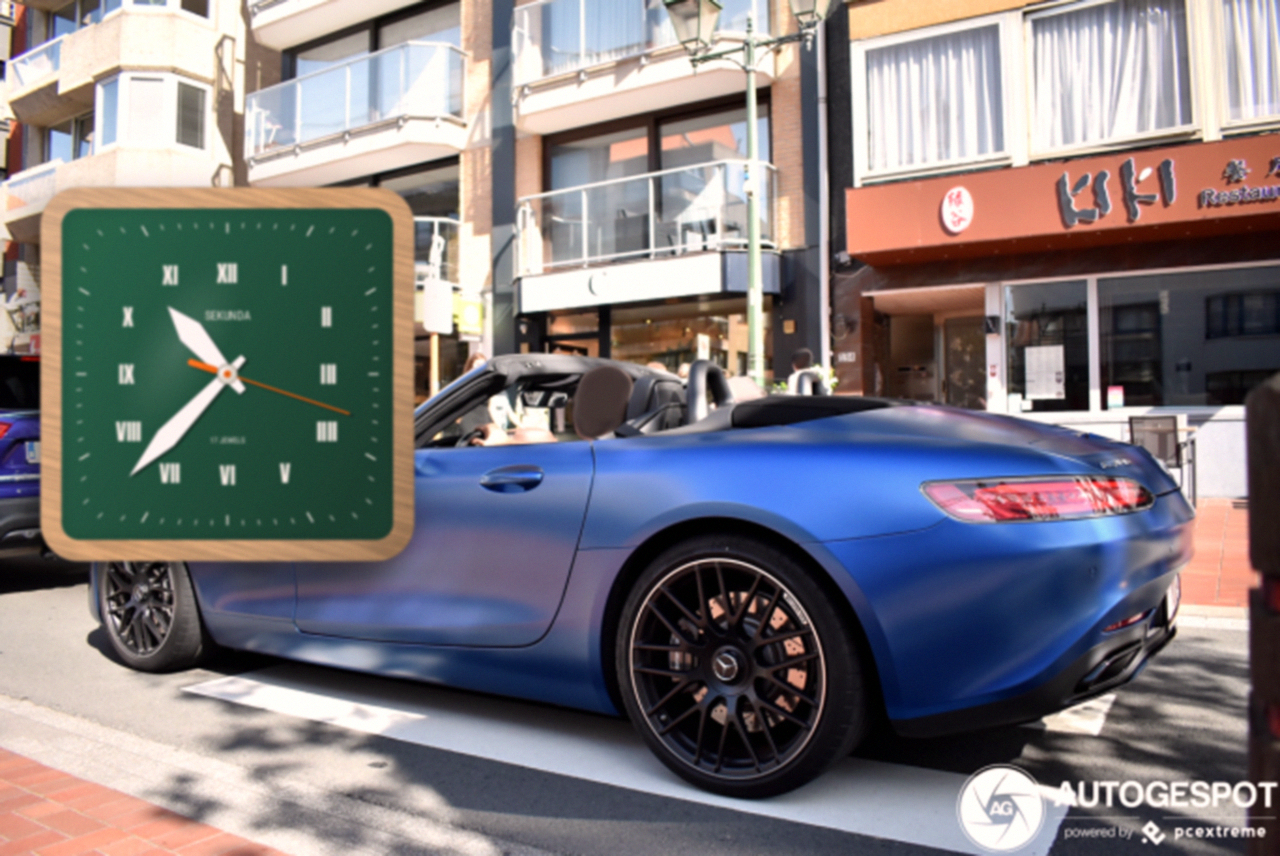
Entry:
**10:37:18**
